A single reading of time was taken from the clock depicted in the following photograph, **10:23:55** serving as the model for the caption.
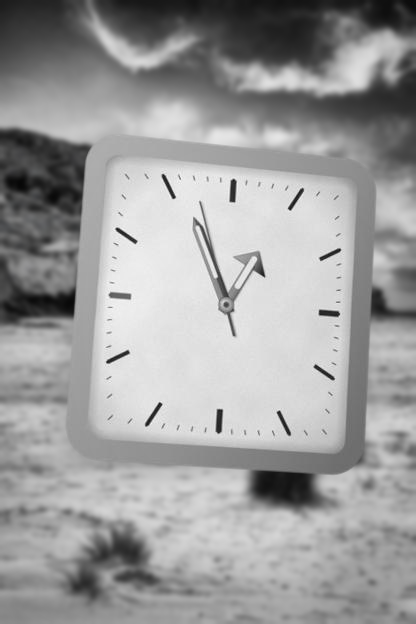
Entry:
**12:55:57**
